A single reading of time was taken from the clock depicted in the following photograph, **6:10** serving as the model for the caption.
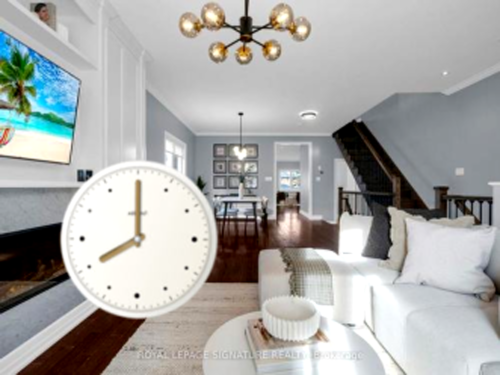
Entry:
**8:00**
